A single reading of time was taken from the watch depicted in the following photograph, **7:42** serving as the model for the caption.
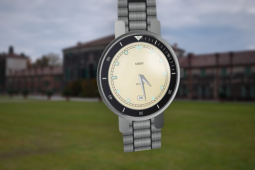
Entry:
**4:28**
